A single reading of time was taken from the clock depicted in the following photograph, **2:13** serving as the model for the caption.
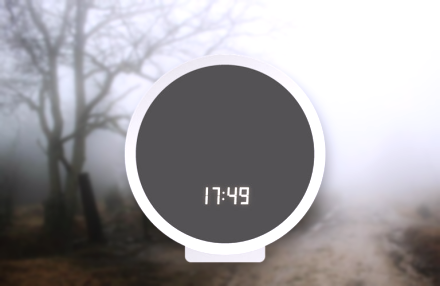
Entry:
**17:49**
